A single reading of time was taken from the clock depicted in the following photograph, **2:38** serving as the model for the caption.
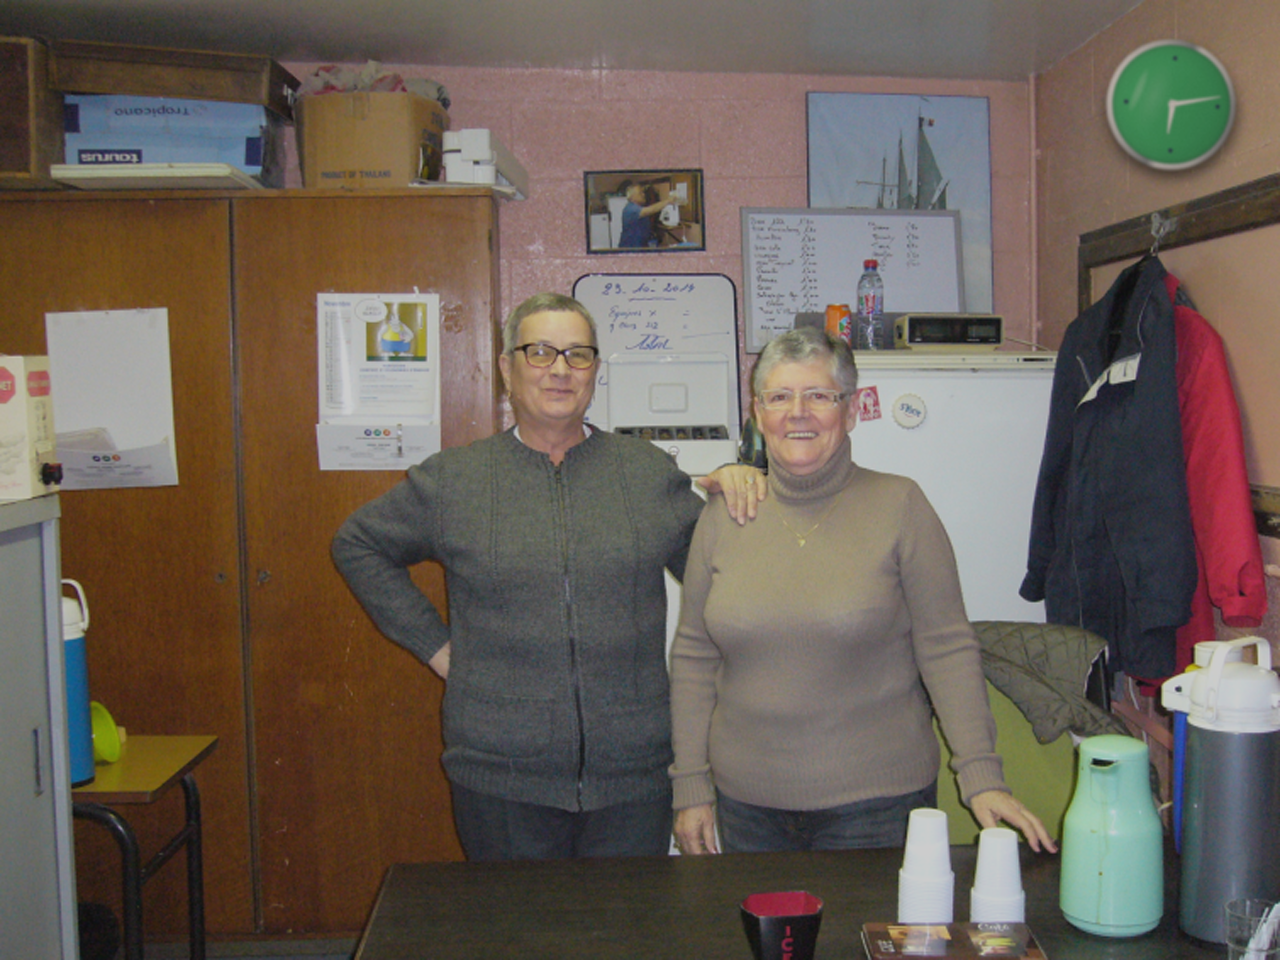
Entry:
**6:13**
